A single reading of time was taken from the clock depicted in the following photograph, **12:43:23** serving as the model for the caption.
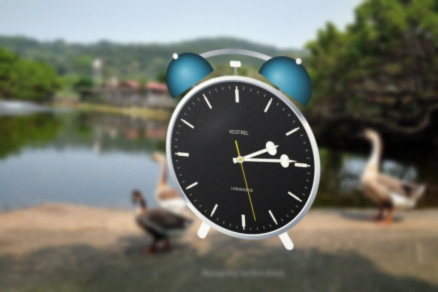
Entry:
**2:14:28**
